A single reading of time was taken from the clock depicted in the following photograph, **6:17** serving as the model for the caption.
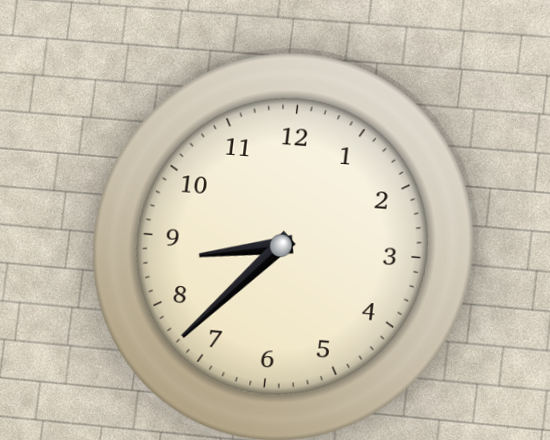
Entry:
**8:37**
